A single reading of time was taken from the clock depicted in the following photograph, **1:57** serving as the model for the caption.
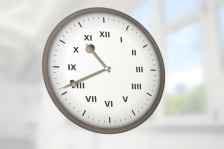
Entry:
**10:41**
